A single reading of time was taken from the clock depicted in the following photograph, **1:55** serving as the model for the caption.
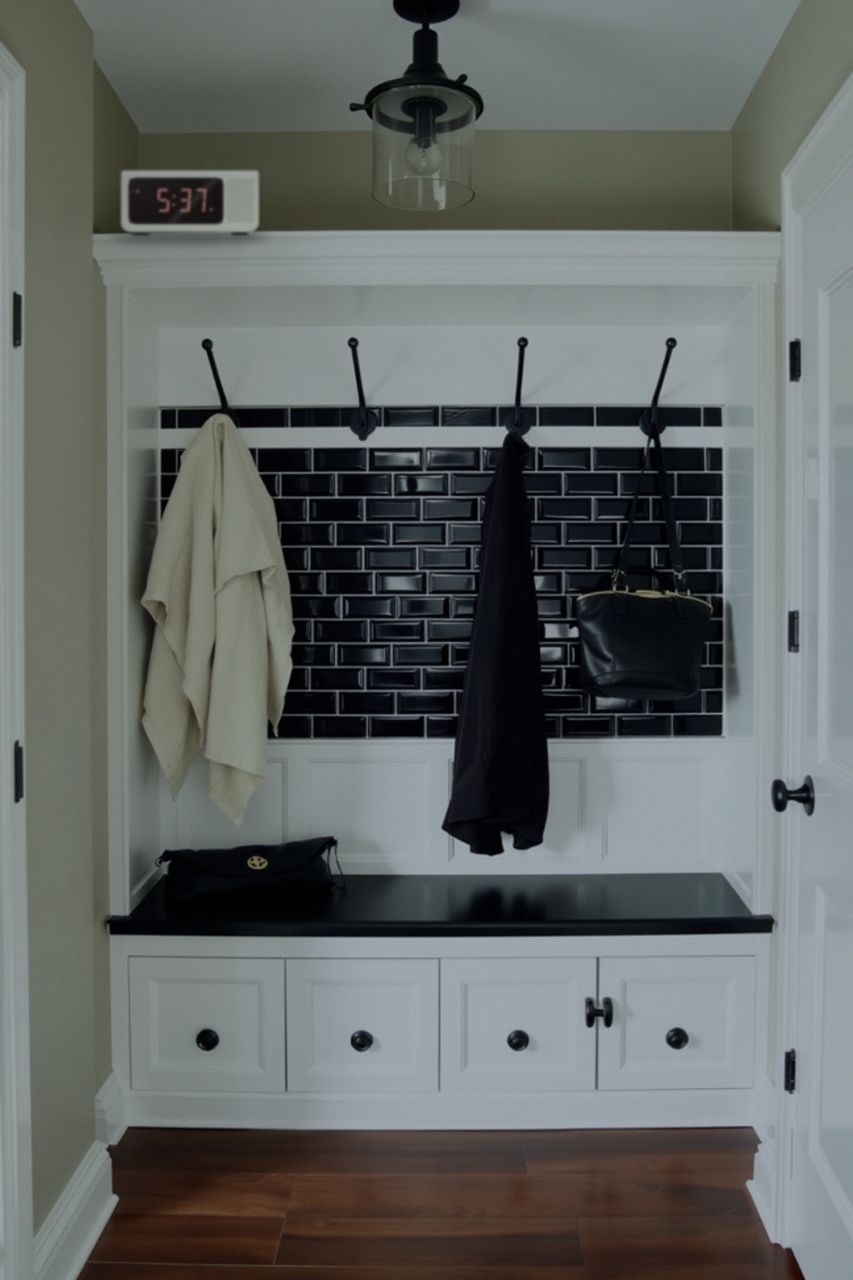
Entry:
**5:37**
